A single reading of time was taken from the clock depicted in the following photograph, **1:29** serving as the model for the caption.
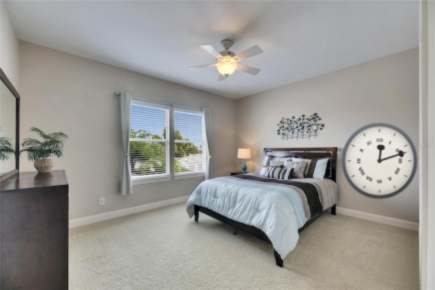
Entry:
**12:12**
